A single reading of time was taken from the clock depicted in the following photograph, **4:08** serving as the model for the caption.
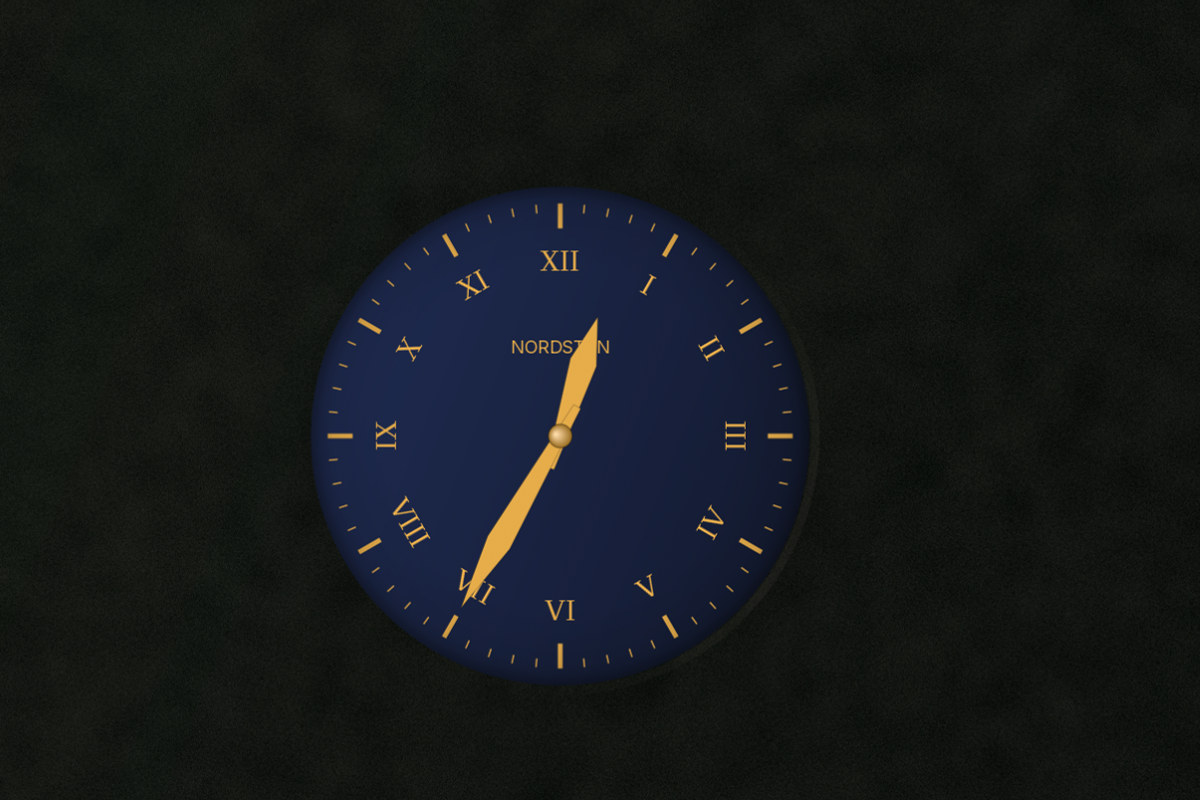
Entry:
**12:35**
